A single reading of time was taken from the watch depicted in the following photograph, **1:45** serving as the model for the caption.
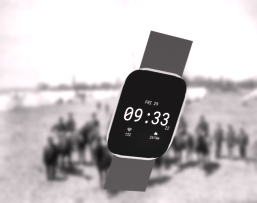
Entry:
**9:33**
